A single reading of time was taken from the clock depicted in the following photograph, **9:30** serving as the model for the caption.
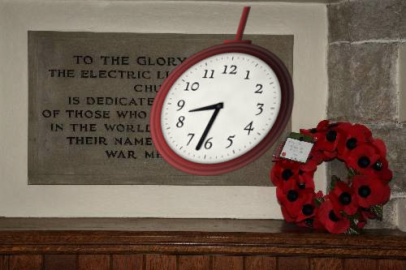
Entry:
**8:32**
